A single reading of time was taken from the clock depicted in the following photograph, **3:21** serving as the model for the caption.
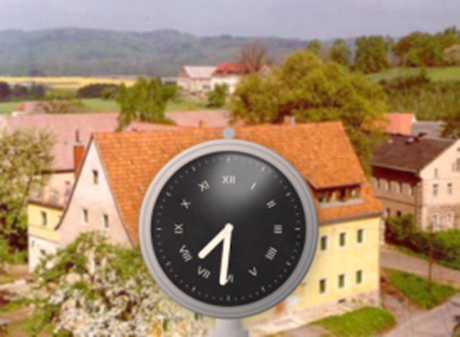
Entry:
**7:31**
